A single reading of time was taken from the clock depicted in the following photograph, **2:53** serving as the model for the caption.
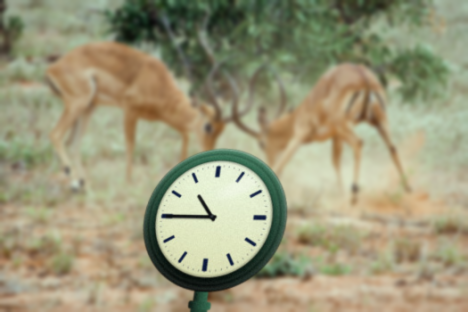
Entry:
**10:45**
